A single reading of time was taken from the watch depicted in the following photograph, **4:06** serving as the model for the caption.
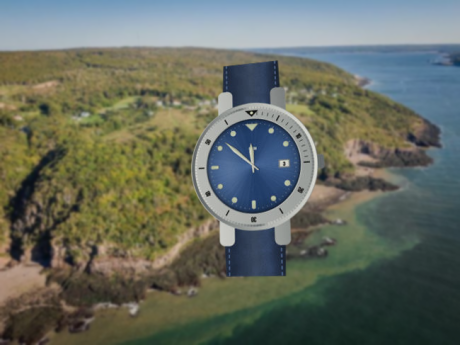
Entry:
**11:52**
